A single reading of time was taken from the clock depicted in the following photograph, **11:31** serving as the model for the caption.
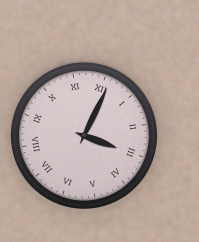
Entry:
**3:01**
